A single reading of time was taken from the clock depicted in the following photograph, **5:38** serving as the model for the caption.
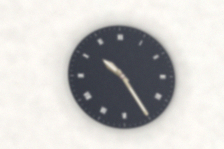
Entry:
**10:25**
